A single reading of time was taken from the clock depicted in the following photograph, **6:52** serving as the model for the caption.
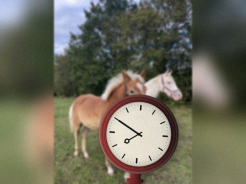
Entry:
**7:50**
